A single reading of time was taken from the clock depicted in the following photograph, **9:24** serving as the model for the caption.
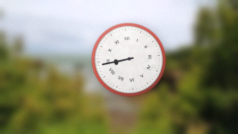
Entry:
**8:44**
